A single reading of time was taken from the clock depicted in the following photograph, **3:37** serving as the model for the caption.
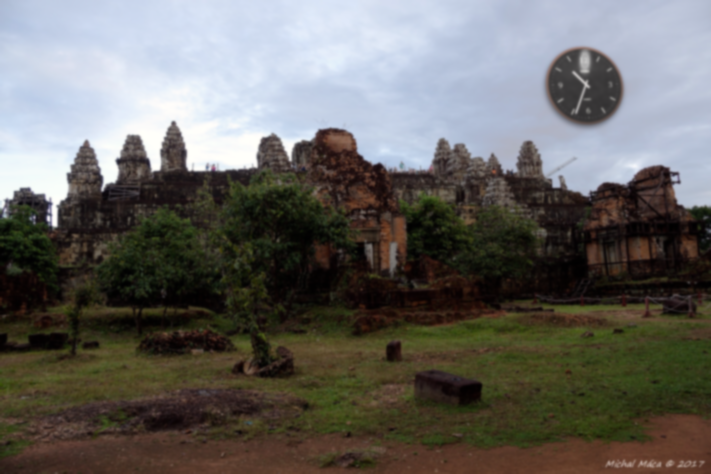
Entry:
**10:34**
